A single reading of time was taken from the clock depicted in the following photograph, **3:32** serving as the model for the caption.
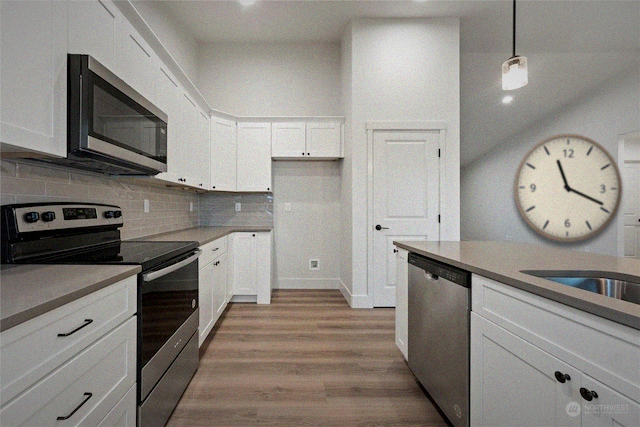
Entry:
**11:19**
